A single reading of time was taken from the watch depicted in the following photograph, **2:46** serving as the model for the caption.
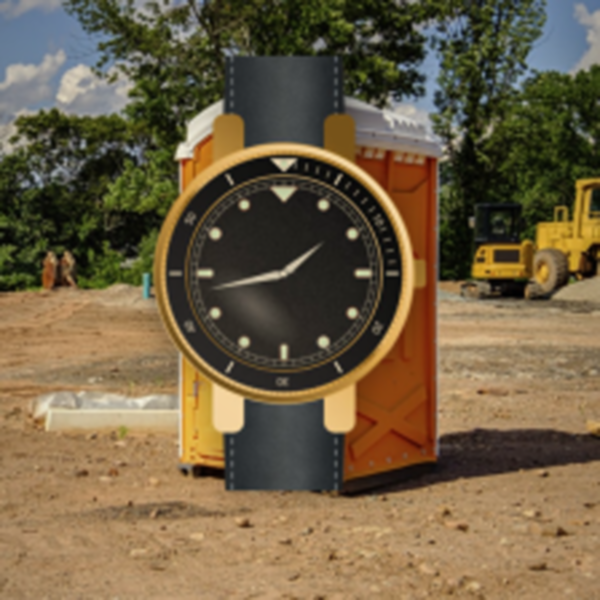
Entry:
**1:43**
